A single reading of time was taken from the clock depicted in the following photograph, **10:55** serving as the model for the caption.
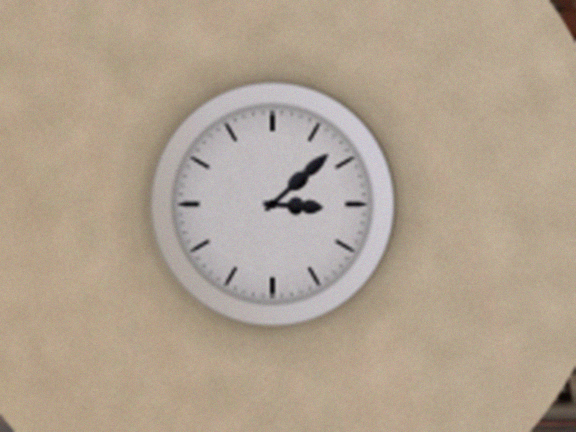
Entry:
**3:08**
